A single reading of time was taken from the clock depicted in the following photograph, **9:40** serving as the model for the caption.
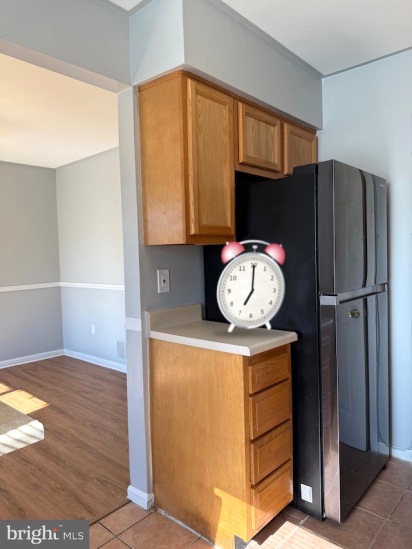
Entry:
**7:00**
